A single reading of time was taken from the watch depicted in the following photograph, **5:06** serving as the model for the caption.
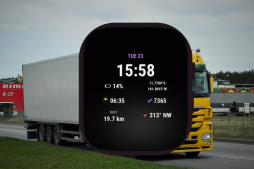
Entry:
**15:58**
